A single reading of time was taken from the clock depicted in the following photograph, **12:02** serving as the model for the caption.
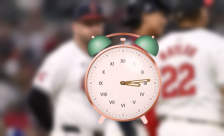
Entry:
**3:14**
